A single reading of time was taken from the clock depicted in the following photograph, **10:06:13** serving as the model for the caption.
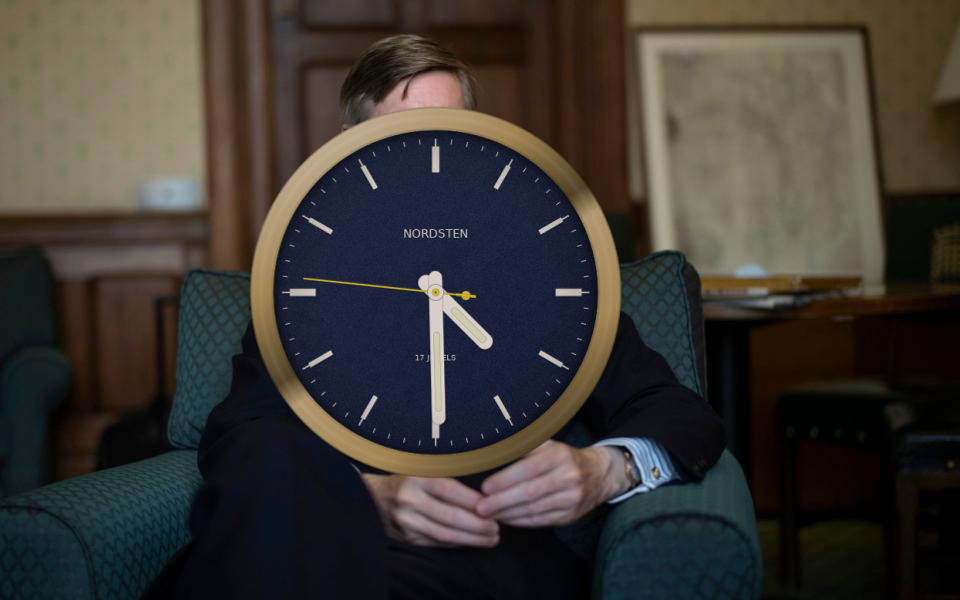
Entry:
**4:29:46**
